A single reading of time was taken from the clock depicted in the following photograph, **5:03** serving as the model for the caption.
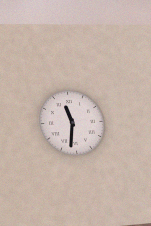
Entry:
**11:32**
